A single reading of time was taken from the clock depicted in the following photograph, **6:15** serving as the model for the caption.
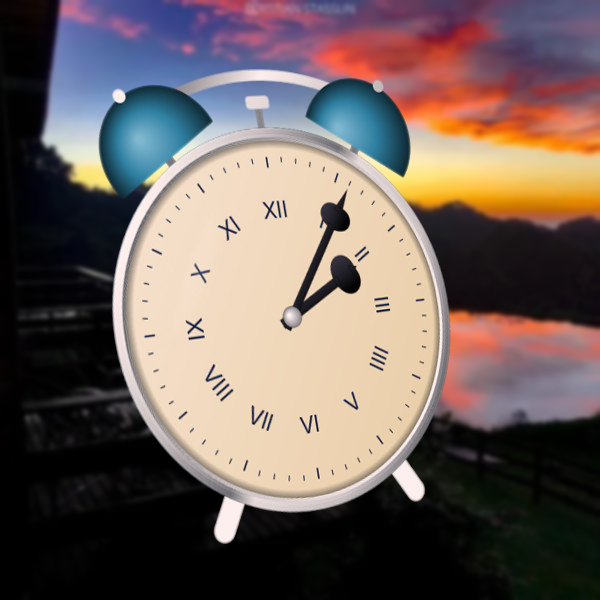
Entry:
**2:06**
